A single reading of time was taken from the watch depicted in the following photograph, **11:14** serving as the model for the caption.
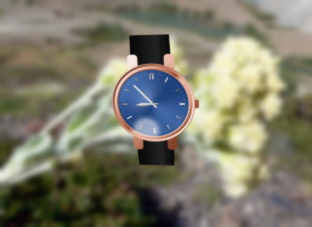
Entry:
**8:53**
